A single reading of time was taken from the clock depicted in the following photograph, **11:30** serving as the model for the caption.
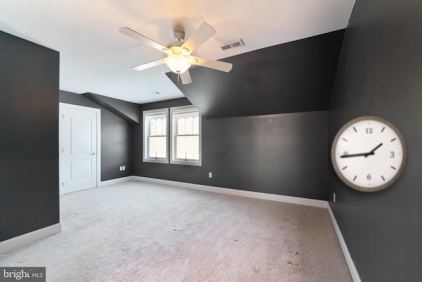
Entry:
**1:44**
